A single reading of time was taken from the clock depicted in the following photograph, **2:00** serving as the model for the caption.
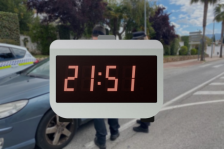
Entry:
**21:51**
